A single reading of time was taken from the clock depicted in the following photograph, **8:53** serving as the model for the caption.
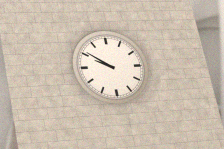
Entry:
**9:51**
